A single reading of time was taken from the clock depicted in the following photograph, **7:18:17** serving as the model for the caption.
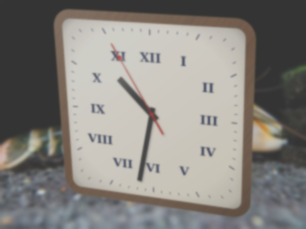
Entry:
**10:31:55**
